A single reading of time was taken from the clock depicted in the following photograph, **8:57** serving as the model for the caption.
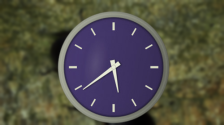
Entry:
**5:39**
